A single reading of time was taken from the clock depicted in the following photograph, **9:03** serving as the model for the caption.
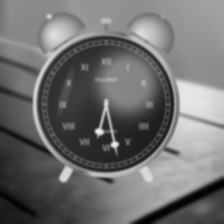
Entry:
**6:28**
